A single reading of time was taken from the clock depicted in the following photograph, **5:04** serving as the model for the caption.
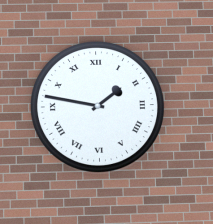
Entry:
**1:47**
